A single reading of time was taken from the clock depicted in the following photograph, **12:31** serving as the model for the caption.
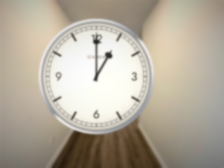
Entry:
**1:00**
